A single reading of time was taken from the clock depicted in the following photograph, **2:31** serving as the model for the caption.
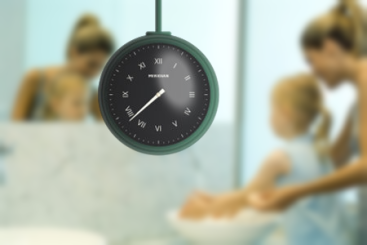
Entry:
**7:38**
